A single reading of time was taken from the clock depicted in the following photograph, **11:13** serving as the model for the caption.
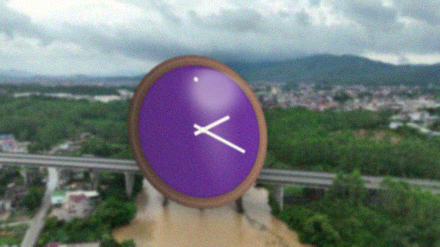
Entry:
**2:20**
